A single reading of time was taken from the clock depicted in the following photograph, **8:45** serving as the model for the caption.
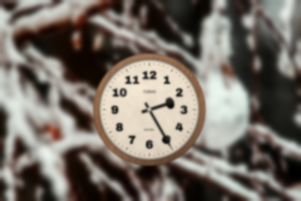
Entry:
**2:25**
